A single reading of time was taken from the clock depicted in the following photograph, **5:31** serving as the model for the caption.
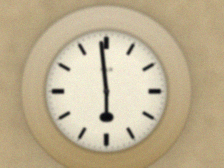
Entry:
**5:59**
